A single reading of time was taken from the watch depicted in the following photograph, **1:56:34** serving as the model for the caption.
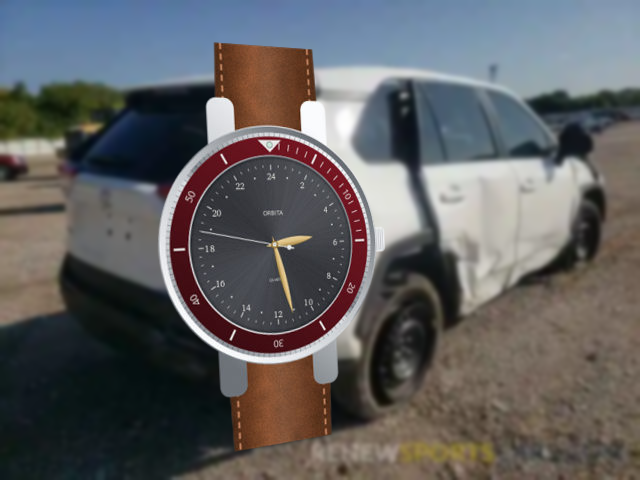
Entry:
**5:27:47**
